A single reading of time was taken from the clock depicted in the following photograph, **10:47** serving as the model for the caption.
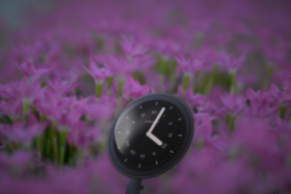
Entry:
**4:03**
